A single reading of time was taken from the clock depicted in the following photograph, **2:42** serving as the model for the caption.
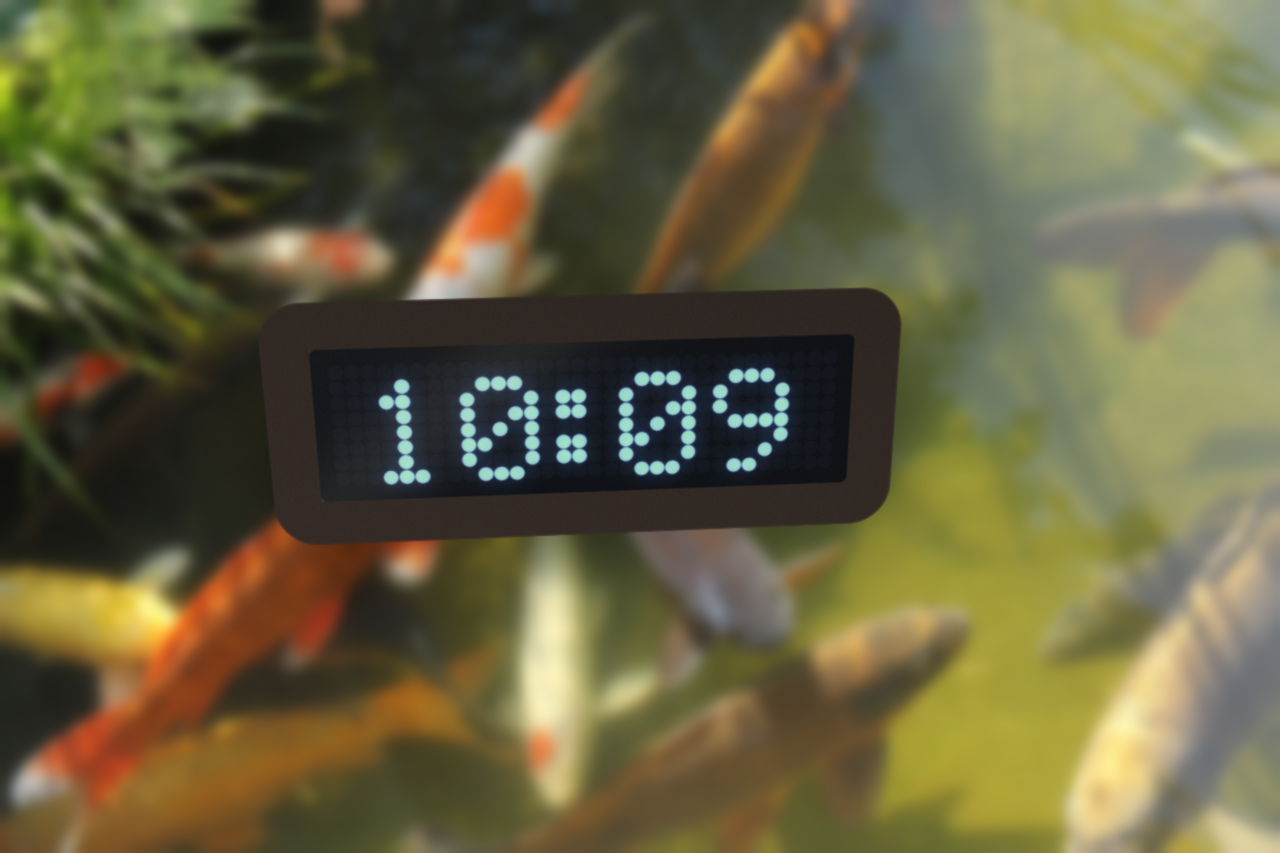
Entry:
**10:09**
